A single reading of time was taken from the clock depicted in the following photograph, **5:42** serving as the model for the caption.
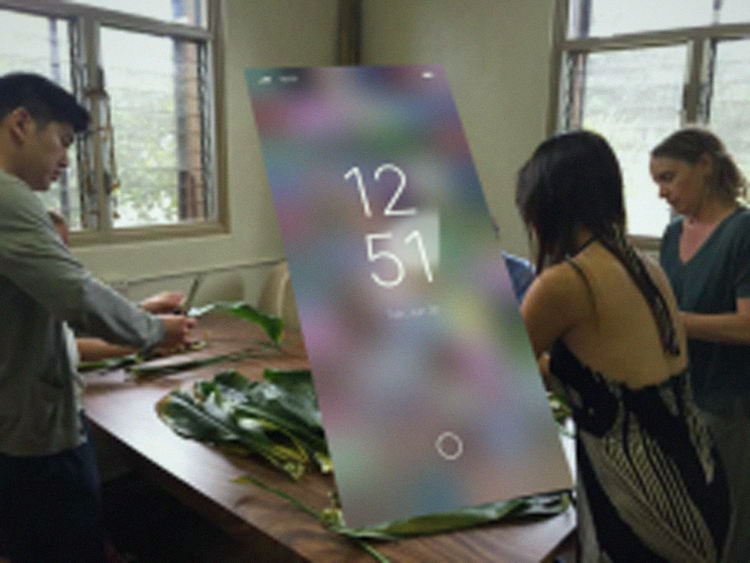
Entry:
**12:51**
